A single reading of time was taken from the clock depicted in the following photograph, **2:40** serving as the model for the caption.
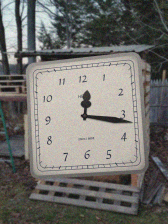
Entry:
**12:17**
